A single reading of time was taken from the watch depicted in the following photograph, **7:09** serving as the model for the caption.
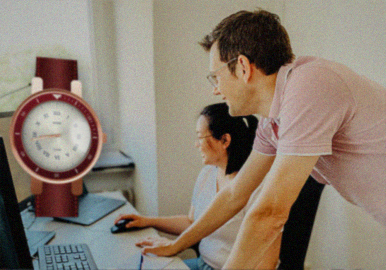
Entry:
**8:43**
